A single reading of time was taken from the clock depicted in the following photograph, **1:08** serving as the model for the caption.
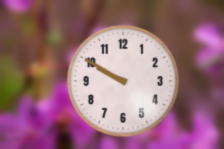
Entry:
**9:50**
